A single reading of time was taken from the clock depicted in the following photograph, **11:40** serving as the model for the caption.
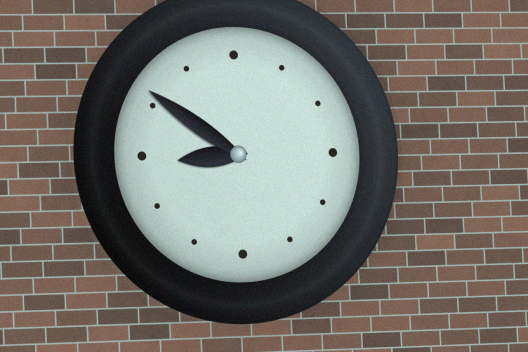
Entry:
**8:51**
